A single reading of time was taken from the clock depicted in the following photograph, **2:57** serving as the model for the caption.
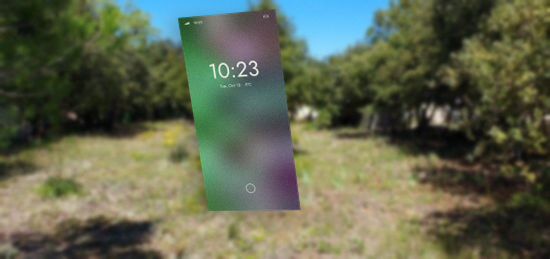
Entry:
**10:23**
